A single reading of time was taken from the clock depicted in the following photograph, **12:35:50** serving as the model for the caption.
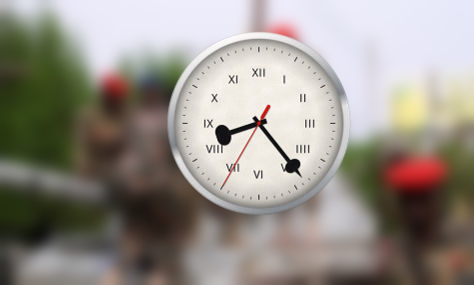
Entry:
**8:23:35**
